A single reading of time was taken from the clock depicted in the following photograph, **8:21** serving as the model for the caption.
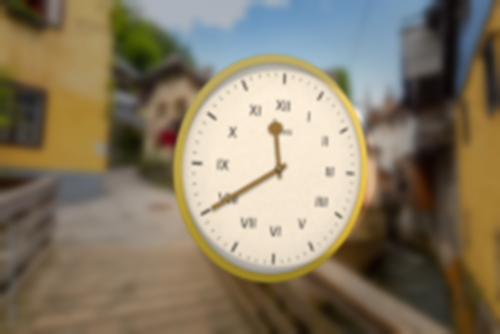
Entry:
**11:40**
